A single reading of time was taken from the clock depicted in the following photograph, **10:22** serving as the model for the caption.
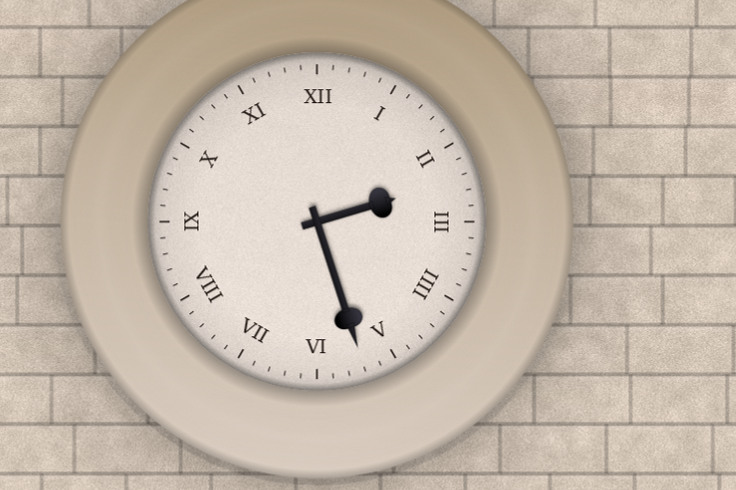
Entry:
**2:27**
